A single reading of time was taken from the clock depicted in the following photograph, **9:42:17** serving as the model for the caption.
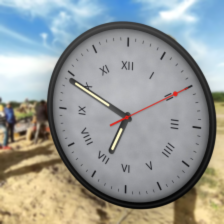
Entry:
**6:49:10**
